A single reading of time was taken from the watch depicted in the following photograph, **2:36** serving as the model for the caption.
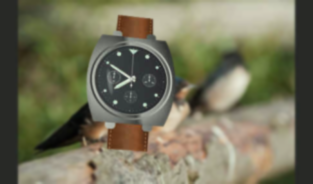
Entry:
**7:50**
